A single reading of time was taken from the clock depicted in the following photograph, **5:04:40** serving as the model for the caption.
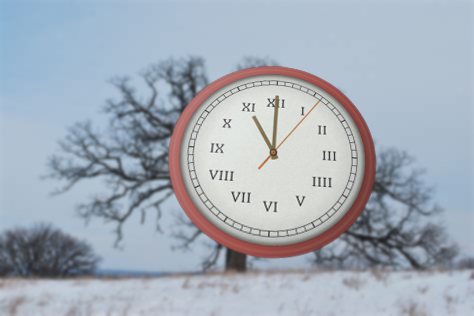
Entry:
**11:00:06**
